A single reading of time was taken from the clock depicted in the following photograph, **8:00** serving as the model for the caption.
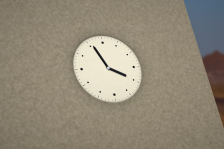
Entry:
**3:56**
